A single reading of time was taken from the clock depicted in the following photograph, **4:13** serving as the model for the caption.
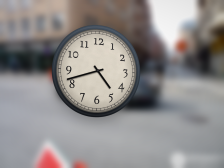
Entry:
**4:42**
